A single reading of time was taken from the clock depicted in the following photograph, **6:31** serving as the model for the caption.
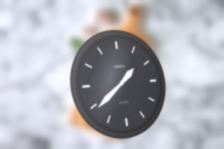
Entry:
**1:39**
